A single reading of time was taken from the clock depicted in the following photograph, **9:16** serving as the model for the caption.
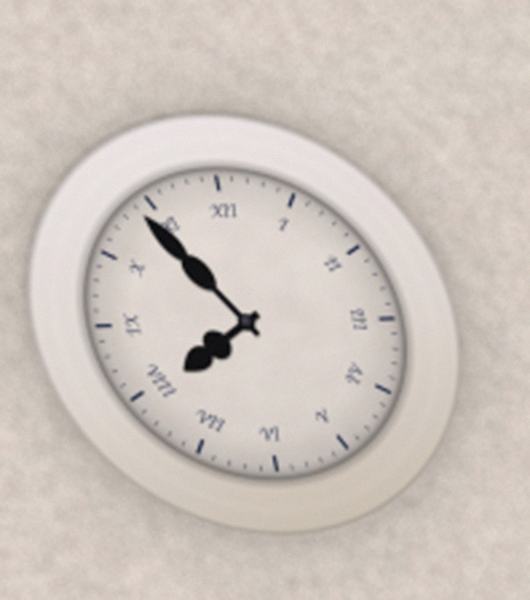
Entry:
**7:54**
